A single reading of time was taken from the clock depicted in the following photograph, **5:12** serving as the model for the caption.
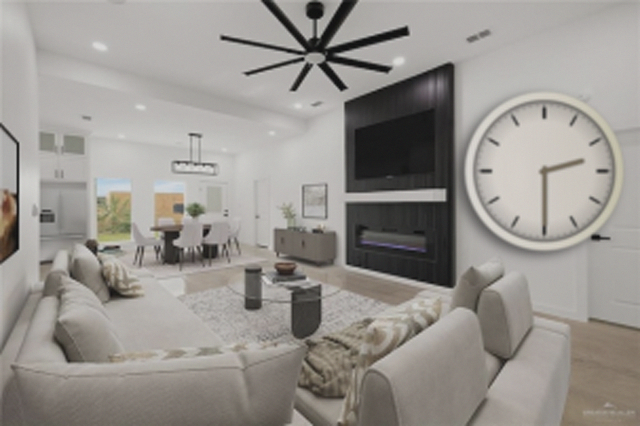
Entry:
**2:30**
